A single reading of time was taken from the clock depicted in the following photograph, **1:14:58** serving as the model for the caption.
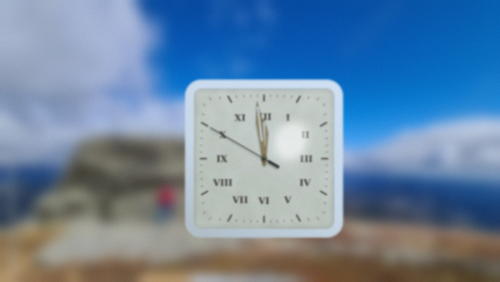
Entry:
**11:58:50**
